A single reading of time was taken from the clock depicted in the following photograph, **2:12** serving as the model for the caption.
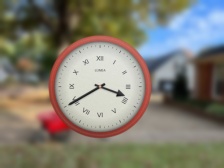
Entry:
**3:40**
